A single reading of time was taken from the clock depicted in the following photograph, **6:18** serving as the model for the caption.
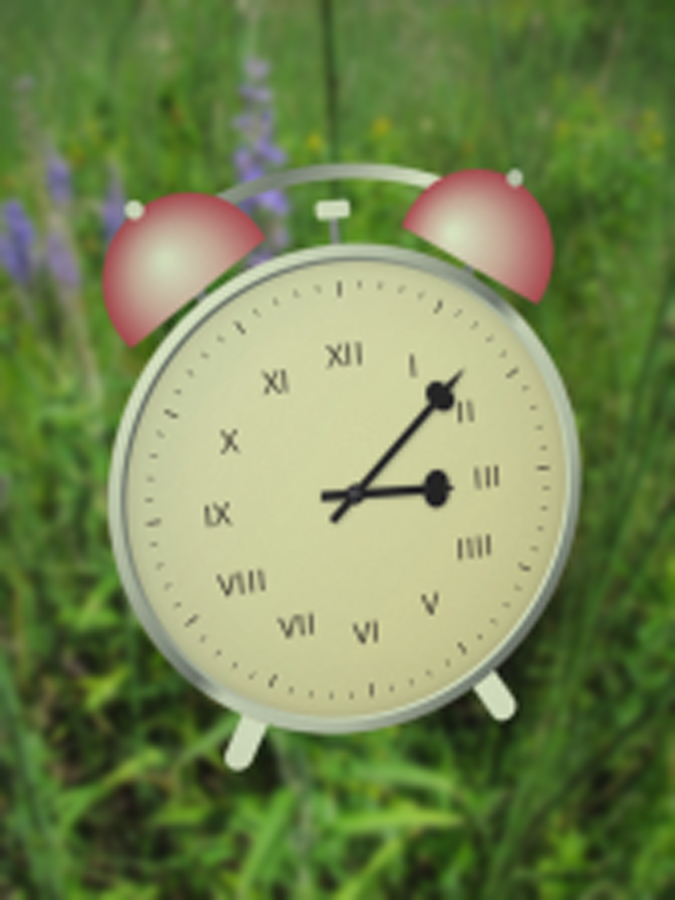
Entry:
**3:08**
